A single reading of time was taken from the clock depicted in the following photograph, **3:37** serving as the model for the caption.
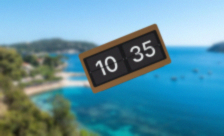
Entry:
**10:35**
